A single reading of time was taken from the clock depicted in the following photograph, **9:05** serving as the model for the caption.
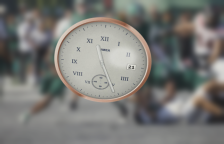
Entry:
**11:26**
